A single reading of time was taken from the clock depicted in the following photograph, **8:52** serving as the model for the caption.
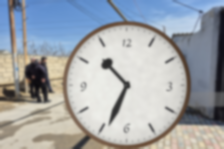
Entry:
**10:34**
